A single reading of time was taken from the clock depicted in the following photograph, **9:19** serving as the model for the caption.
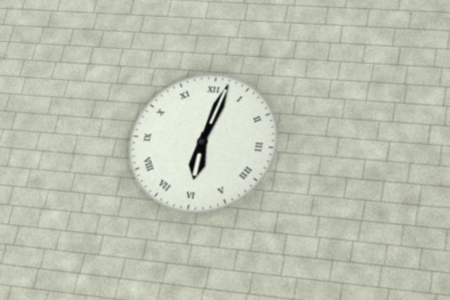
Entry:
**6:02**
